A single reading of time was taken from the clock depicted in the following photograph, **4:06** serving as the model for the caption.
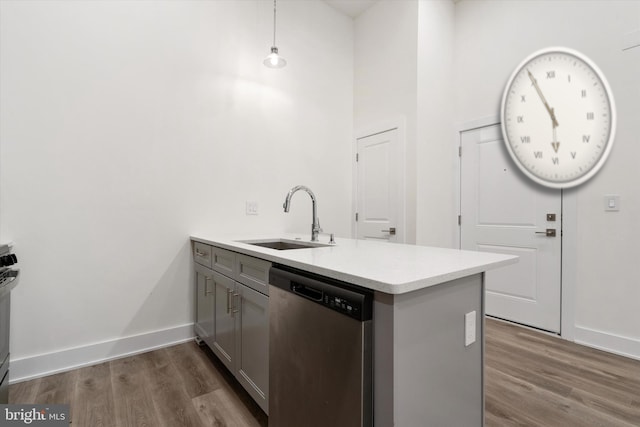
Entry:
**5:55**
